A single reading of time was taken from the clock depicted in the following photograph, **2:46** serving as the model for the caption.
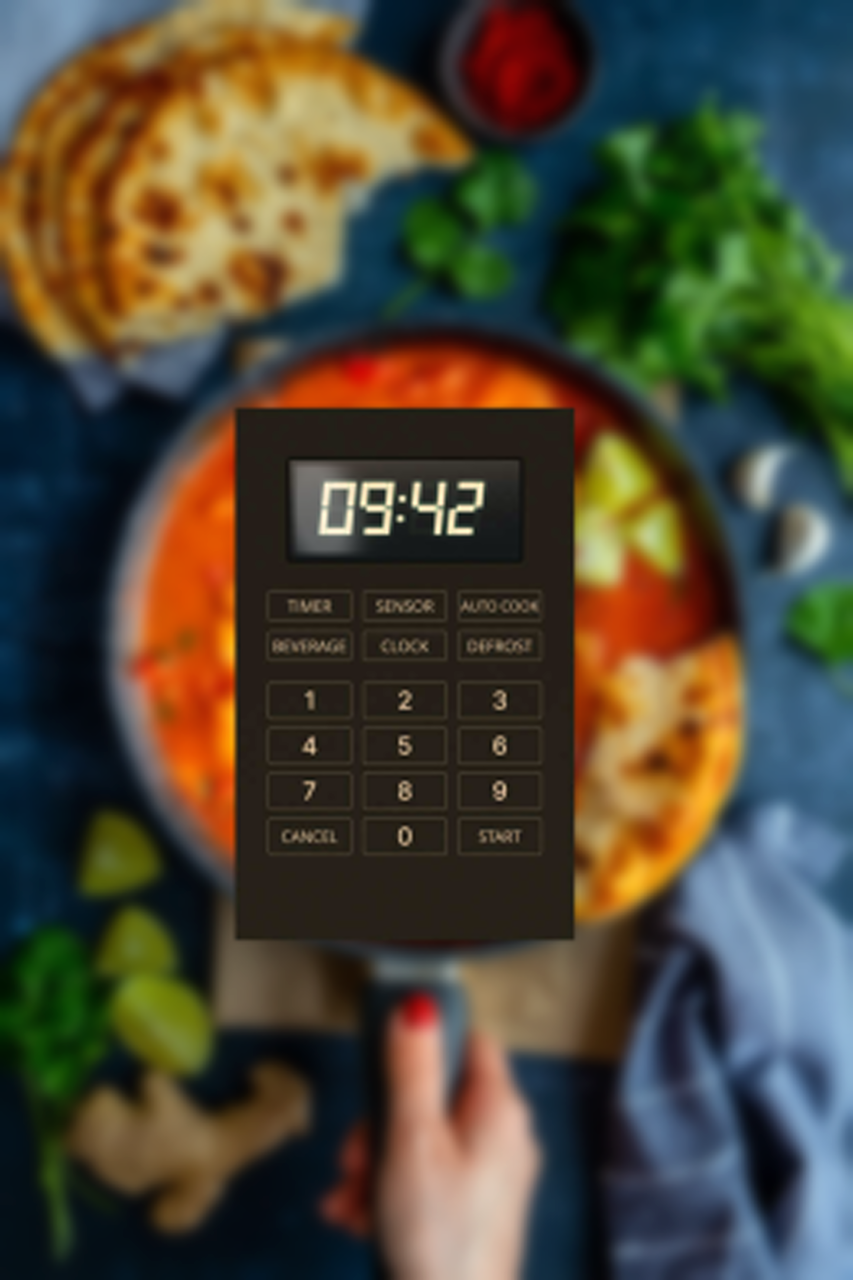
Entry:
**9:42**
